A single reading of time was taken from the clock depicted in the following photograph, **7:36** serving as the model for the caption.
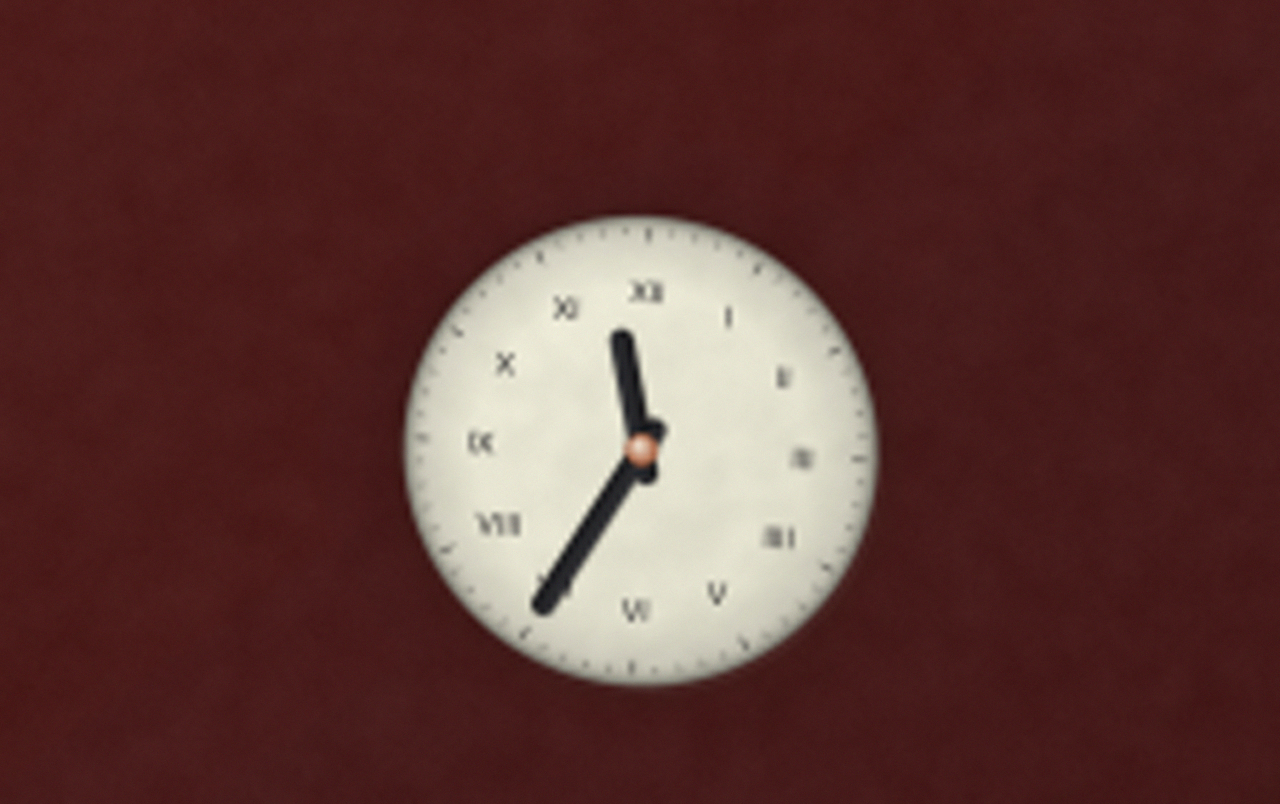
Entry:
**11:35**
